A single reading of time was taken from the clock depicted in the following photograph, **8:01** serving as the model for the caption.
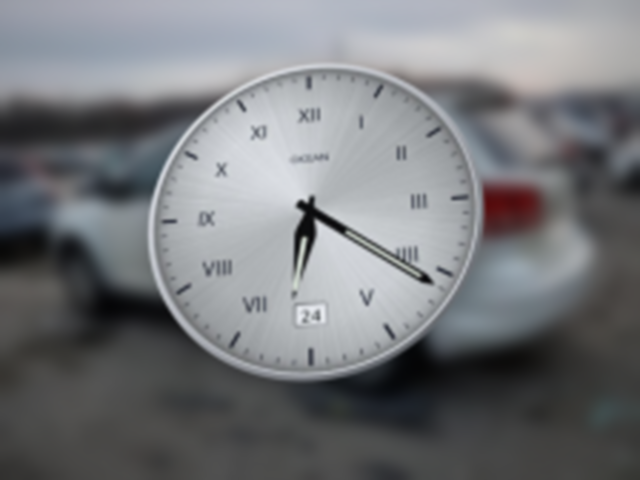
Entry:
**6:21**
